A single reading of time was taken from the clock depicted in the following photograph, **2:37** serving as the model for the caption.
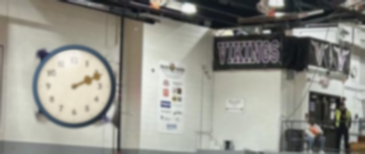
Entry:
**2:11**
